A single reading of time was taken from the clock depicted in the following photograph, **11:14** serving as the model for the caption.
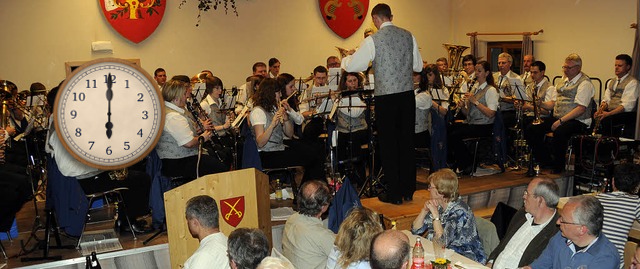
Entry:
**6:00**
